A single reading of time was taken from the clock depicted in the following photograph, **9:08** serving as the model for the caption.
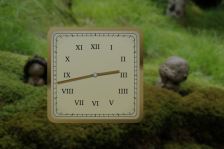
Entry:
**2:43**
